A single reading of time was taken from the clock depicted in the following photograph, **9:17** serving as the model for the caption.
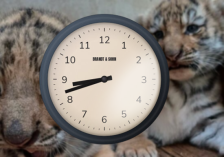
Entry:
**8:42**
